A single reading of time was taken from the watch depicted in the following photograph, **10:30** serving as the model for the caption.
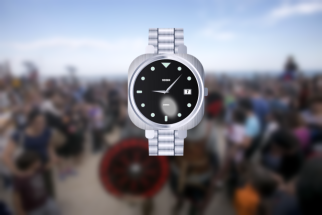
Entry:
**9:07**
